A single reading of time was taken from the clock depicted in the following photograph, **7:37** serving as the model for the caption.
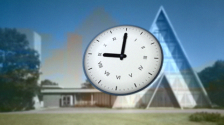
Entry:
**9:00**
